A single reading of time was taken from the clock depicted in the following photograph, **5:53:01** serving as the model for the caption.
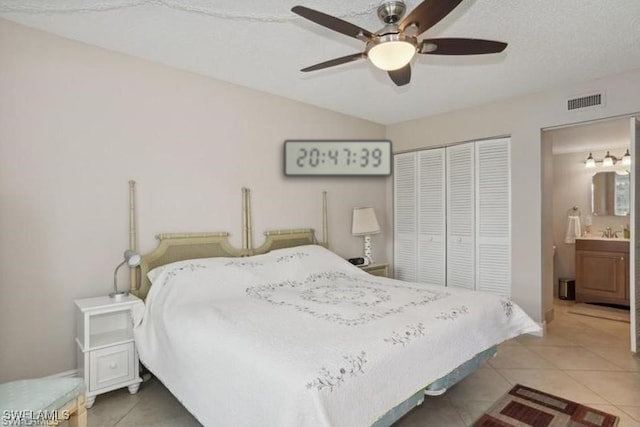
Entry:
**20:47:39**
